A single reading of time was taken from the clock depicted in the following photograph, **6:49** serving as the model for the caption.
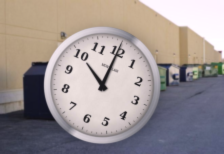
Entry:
**10:00**
